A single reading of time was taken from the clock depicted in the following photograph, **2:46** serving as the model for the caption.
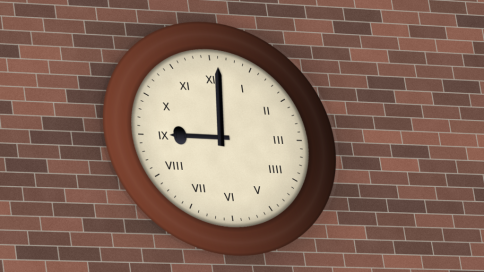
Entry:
**9:01**
